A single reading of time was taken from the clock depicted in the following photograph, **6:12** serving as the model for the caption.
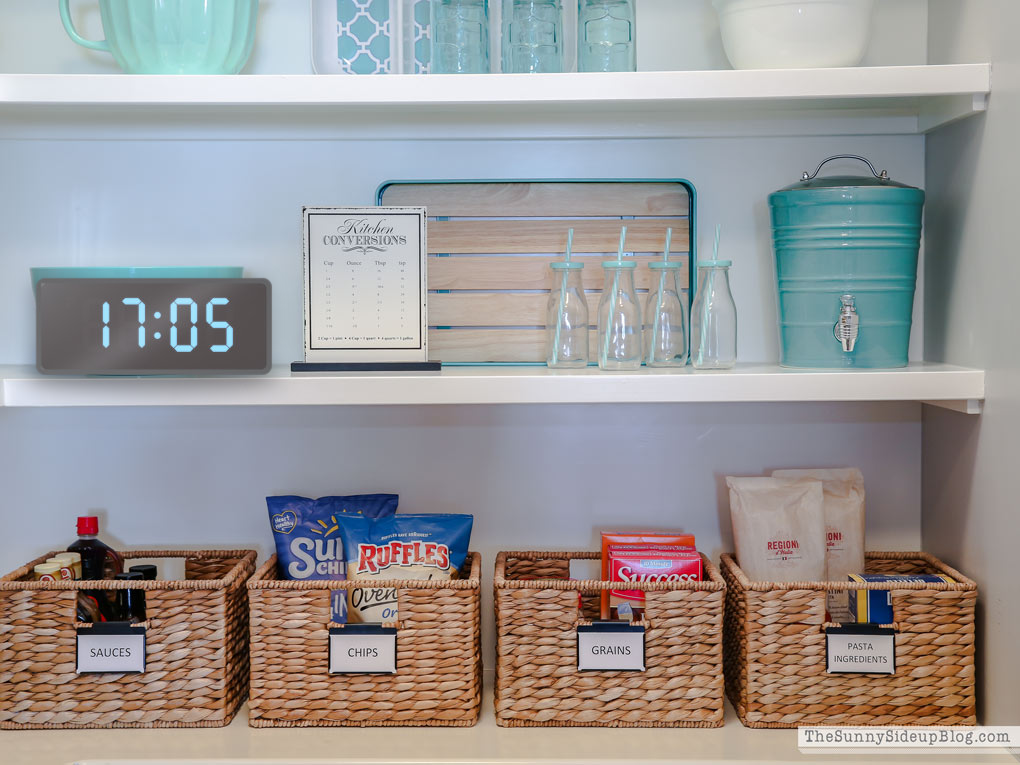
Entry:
**17:05**
